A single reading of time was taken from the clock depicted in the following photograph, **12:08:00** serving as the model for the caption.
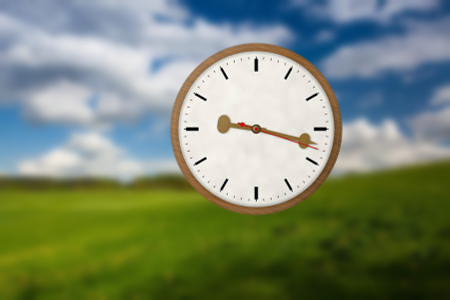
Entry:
**9:17:18**
